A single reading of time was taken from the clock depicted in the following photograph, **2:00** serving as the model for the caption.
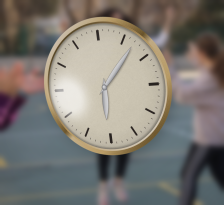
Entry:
**6:07**
